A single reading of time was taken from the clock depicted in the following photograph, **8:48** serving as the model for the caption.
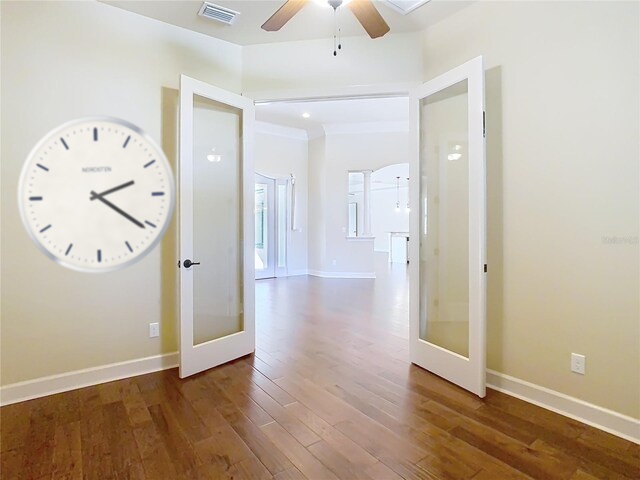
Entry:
**2:21**
